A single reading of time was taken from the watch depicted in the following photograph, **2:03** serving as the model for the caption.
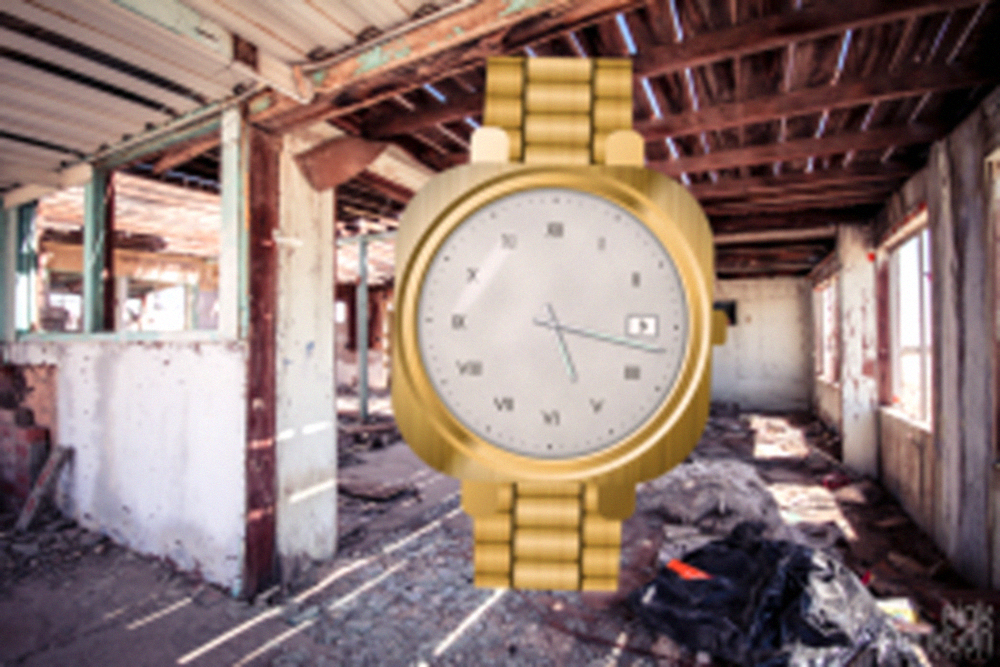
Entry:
**5:17**
